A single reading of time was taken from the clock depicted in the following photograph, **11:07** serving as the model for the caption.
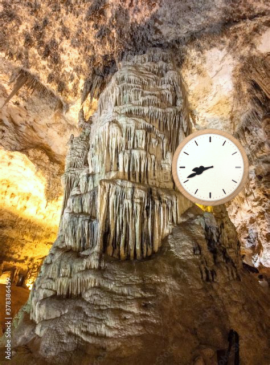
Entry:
**8:41**
